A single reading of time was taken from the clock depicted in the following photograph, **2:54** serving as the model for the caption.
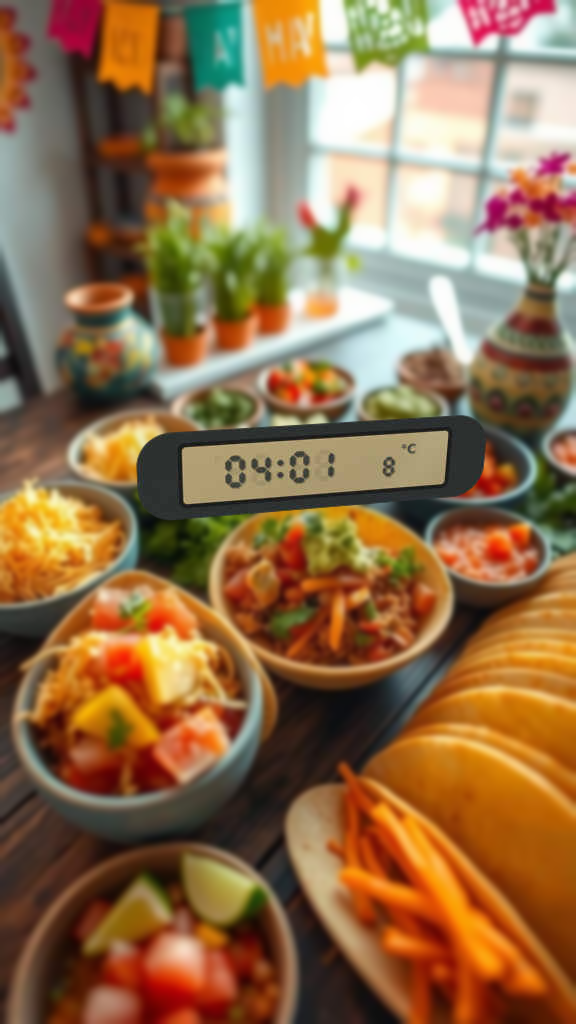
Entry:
**4:01**
